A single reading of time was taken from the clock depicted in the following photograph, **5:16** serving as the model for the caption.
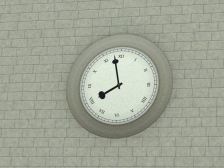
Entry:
**7:58**
